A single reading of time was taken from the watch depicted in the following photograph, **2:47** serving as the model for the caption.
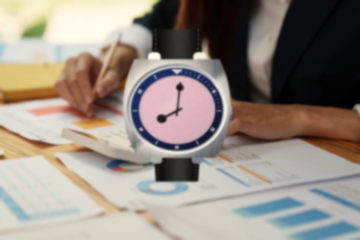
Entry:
**8:01**
